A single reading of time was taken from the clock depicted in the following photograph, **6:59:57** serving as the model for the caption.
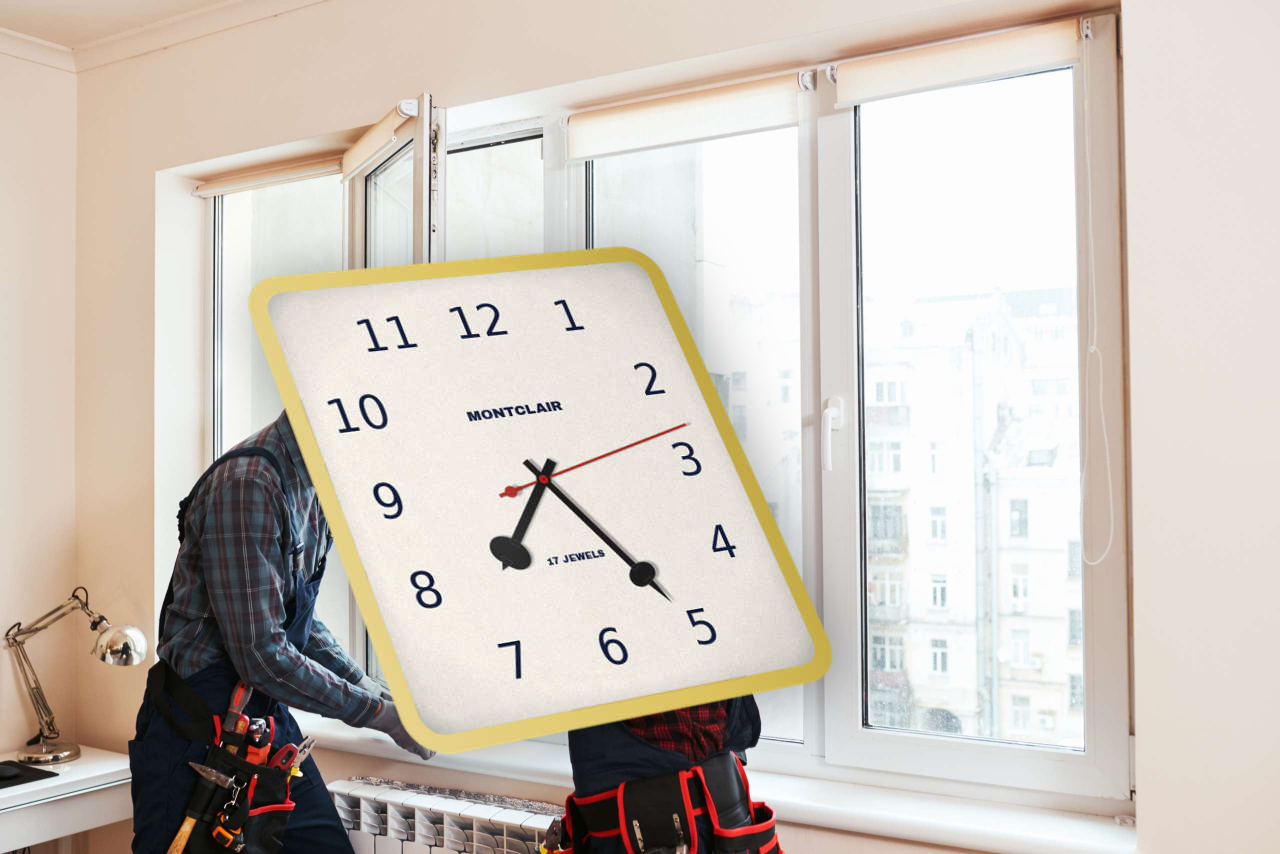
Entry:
**7:25:13**
